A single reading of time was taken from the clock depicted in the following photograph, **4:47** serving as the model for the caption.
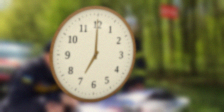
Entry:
**7:00**
